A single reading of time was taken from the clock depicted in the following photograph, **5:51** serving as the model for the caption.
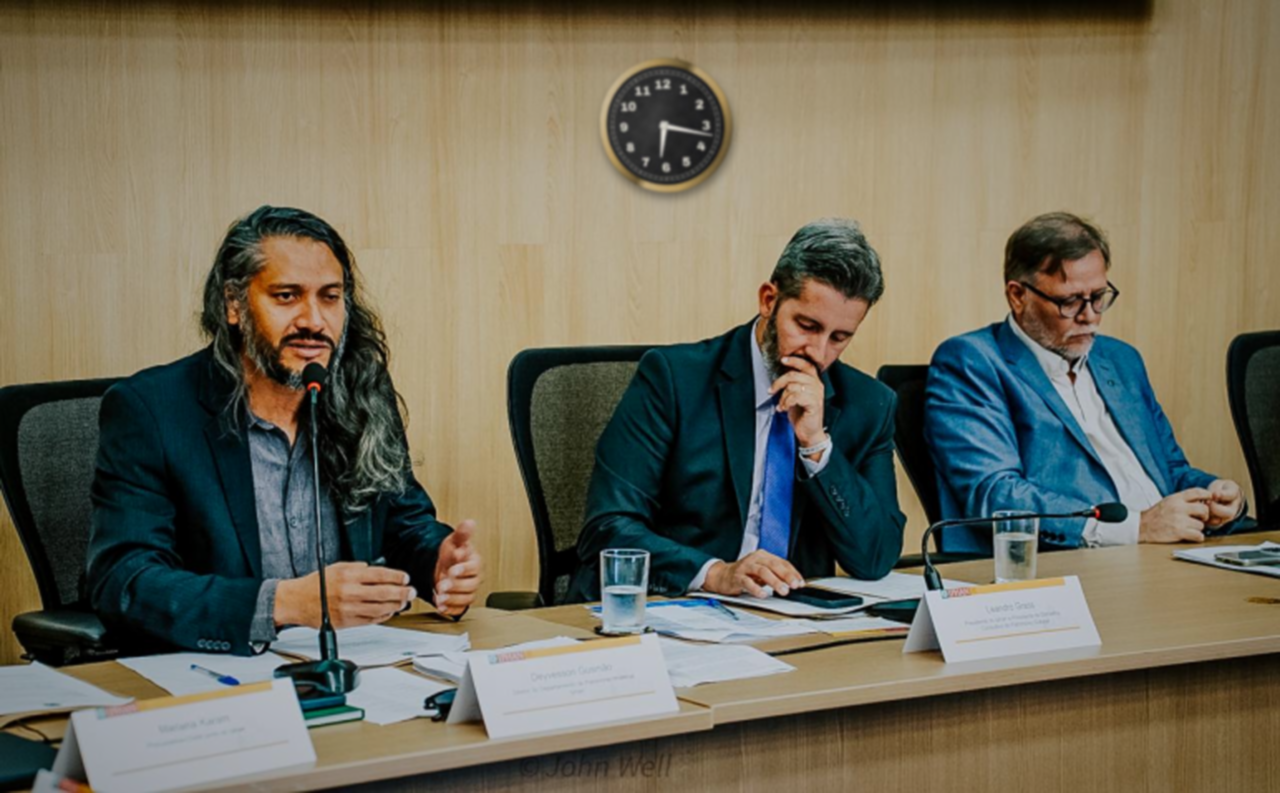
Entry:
**6:17**
